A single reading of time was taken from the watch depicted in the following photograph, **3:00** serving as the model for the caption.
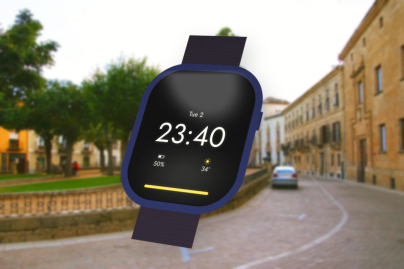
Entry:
**23:40**
